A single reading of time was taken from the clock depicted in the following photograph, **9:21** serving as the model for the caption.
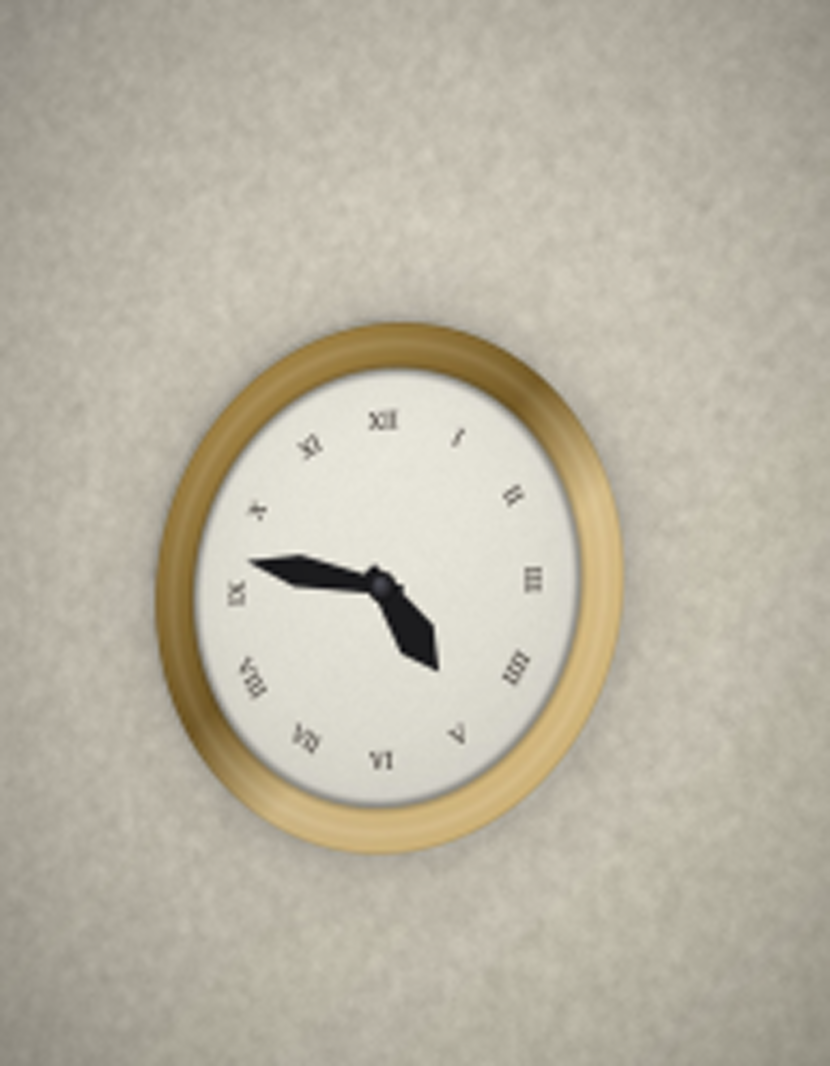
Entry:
**4:47**
